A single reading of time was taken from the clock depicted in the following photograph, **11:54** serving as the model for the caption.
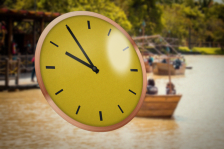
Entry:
**9:55**
